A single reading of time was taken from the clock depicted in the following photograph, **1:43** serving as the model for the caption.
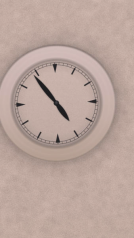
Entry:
**4:54**
